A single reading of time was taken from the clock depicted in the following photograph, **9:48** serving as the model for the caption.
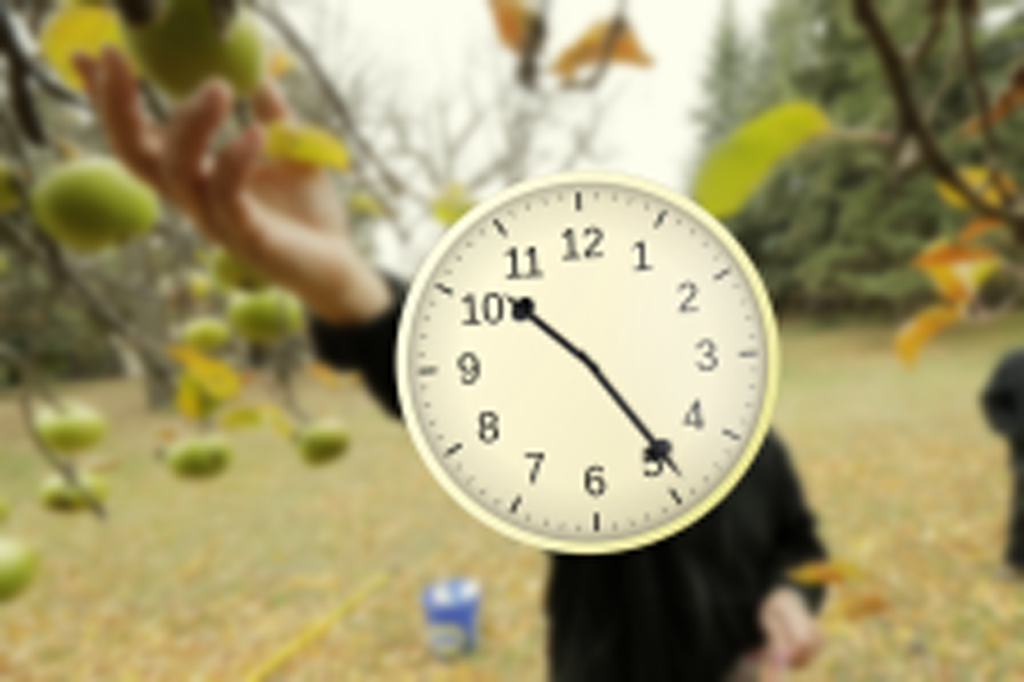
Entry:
**10:24**
